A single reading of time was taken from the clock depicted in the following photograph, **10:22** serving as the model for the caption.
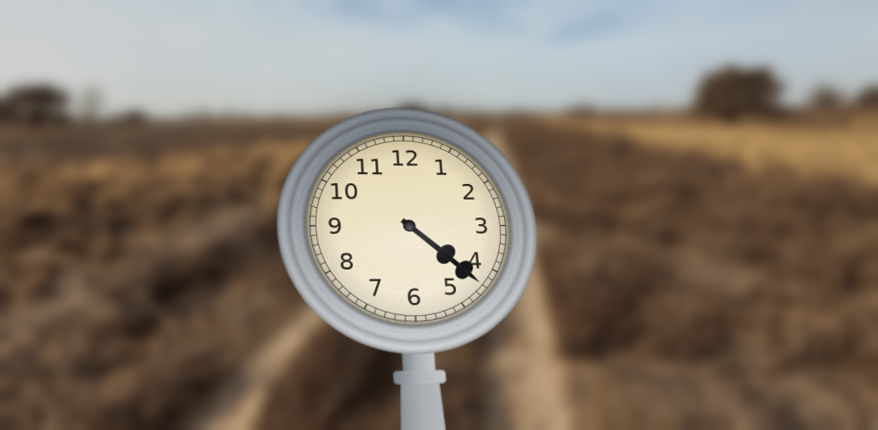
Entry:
**4:22**
